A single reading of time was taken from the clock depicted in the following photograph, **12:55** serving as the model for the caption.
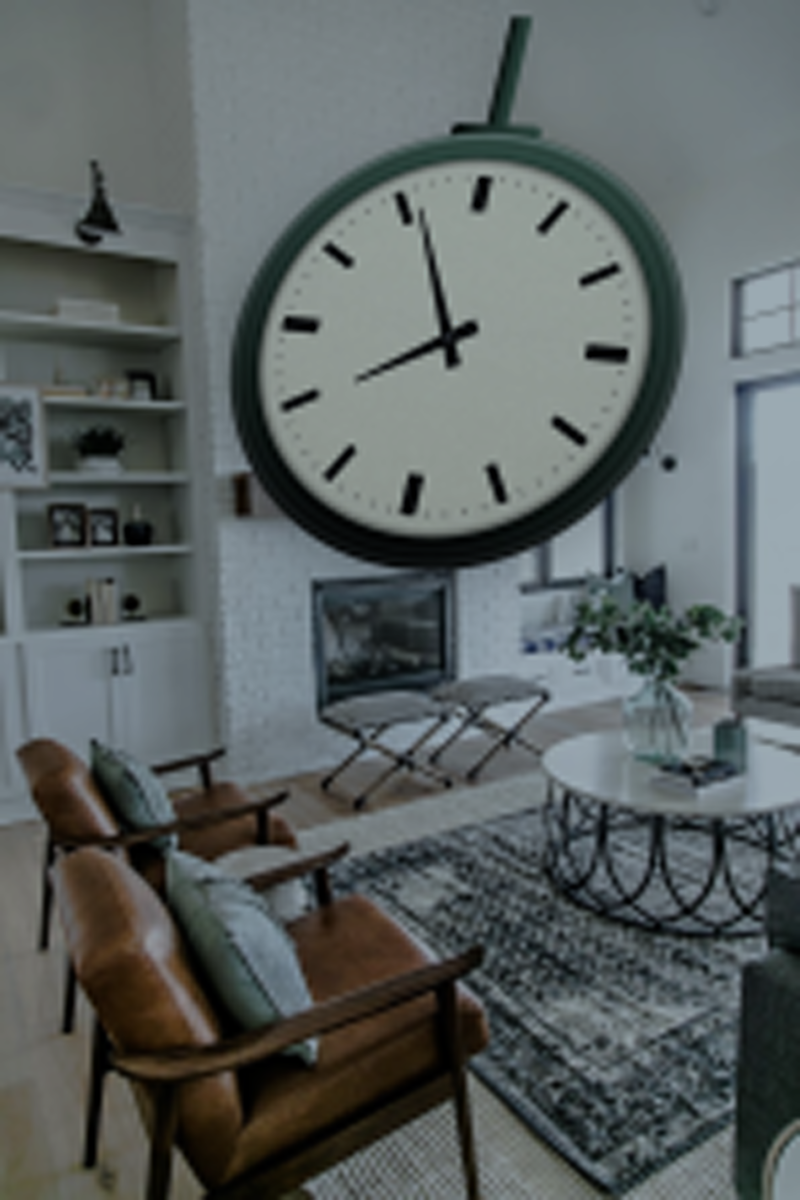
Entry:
**7:56**
